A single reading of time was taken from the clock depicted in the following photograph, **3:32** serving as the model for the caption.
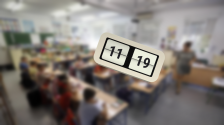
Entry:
**11:19**
